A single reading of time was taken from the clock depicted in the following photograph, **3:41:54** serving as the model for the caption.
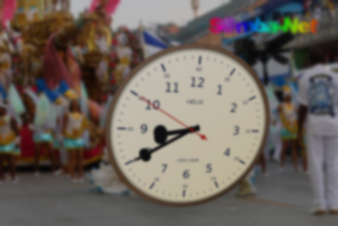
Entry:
**8:39:50**
